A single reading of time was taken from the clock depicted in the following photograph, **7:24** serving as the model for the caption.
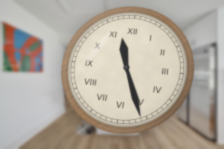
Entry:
**11:26**
